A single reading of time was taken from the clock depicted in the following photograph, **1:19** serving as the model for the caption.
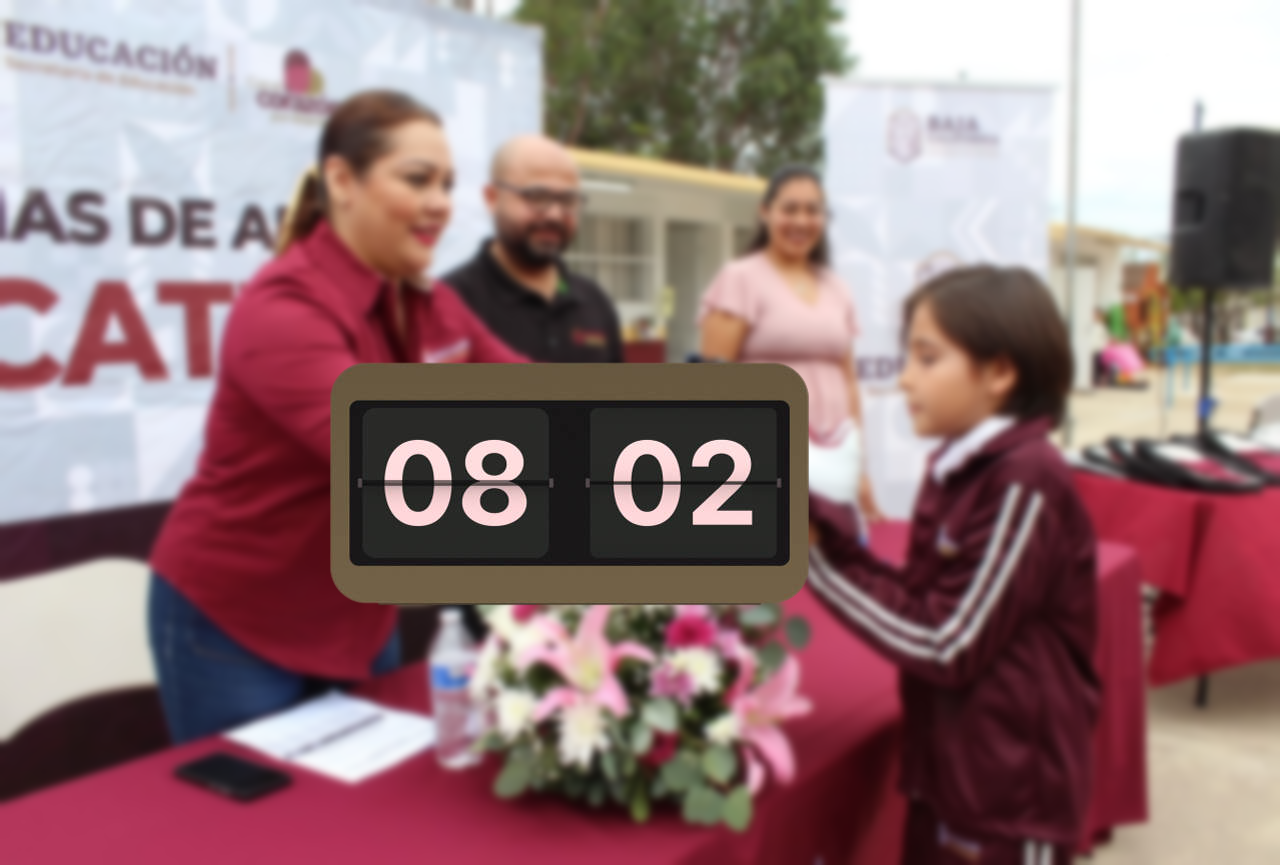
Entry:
**8:02**
